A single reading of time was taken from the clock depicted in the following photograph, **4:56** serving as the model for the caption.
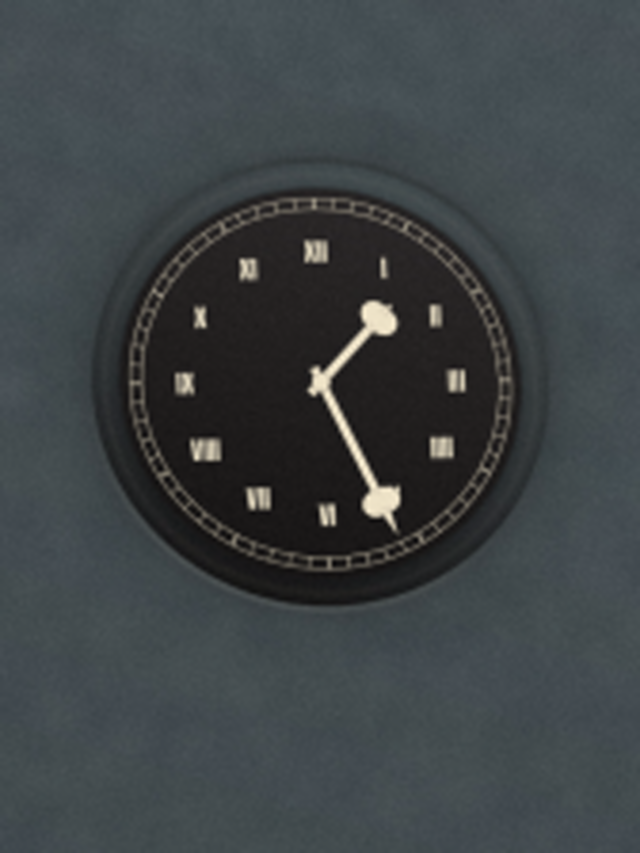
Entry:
**1:26**
